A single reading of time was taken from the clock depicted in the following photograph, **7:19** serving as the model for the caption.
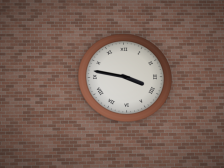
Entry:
**3:47**
